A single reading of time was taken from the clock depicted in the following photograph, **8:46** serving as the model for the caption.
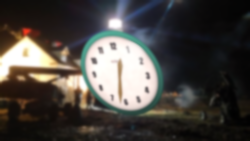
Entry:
**12:32**
